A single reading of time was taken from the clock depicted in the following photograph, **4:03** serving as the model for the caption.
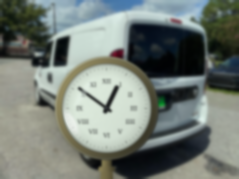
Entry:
**12:51**
